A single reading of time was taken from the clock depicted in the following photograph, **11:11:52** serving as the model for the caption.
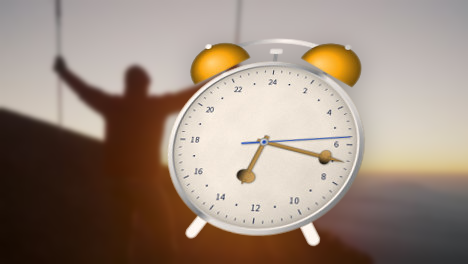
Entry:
**13:17:14**
